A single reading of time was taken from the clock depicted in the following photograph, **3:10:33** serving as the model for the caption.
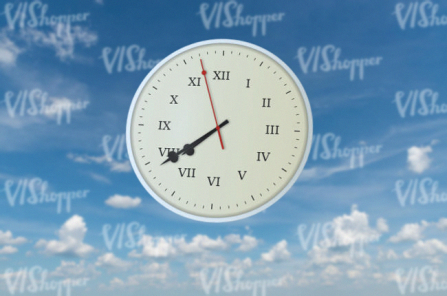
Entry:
**7:38:57**
